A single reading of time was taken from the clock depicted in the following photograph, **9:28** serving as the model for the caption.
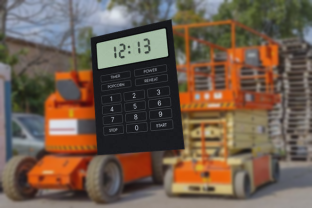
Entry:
**12:13**
